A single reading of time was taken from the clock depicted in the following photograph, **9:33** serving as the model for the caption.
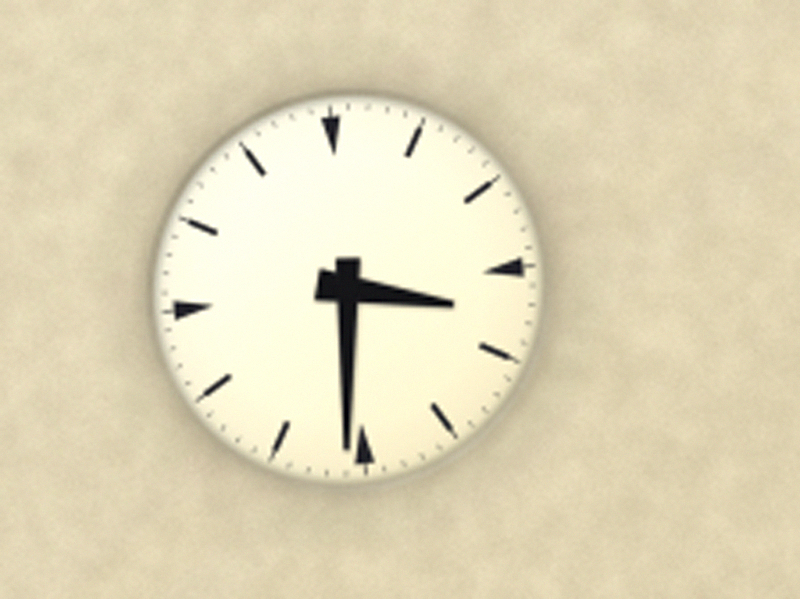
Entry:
**3:31**
